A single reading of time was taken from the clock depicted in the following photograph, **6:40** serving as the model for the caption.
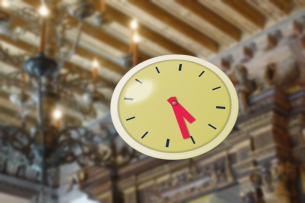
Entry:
**4:26**
